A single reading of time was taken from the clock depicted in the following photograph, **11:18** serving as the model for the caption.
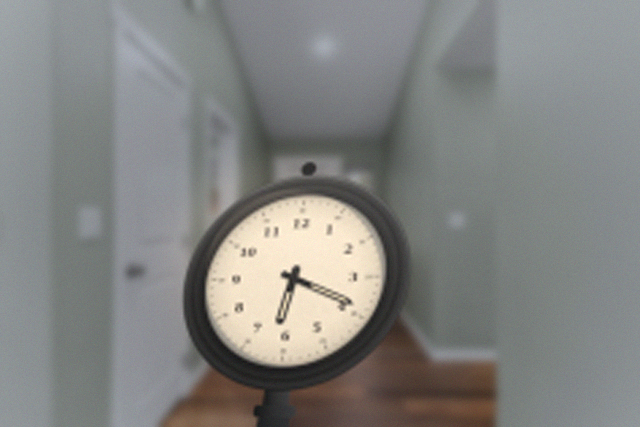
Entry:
**6:19**
